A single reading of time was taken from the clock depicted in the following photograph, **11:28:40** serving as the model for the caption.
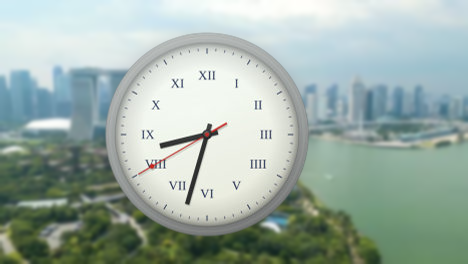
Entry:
**8:32:40**
